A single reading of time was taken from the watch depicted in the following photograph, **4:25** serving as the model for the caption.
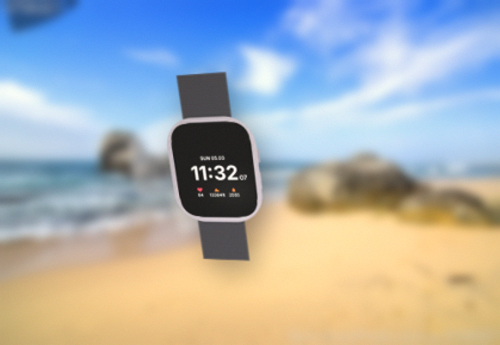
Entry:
**11:32**
